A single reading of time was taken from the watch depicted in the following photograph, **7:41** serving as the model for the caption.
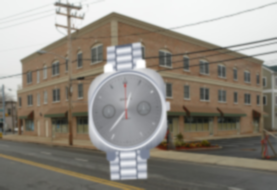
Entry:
**12:37**
